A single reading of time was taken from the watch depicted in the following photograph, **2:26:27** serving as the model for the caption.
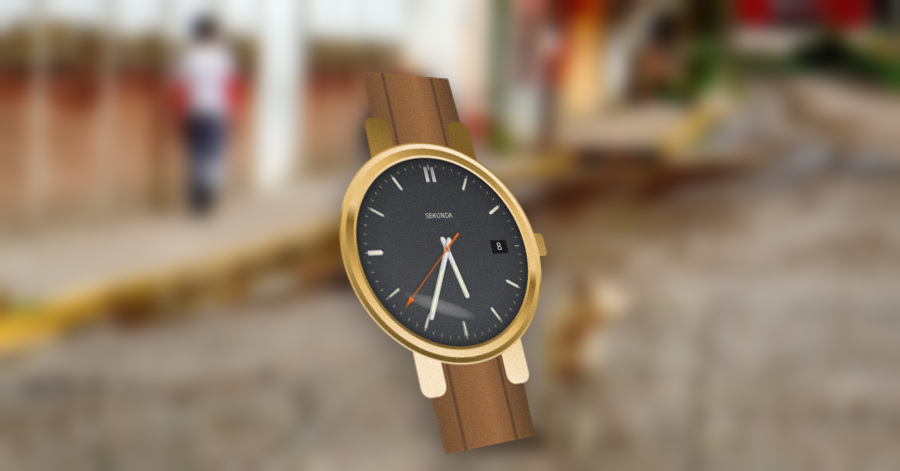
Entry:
**5:34:38**
